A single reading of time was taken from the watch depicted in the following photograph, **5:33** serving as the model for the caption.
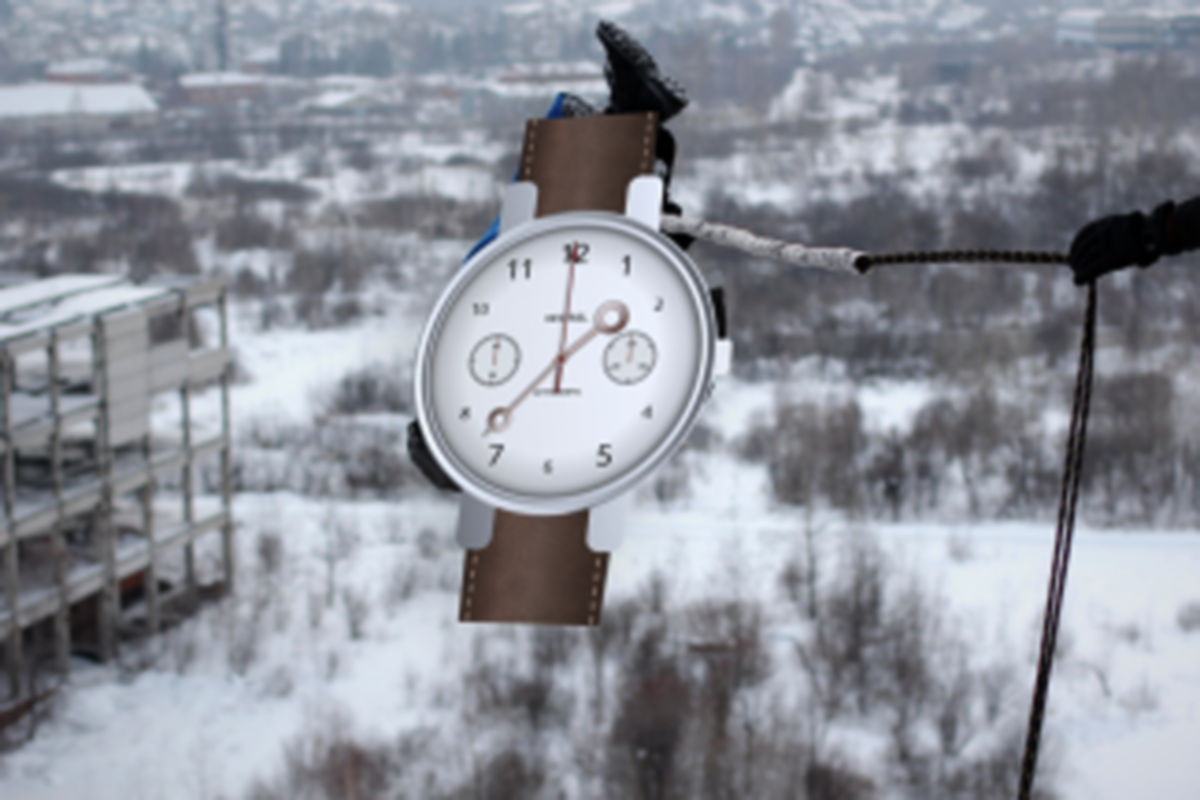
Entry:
**1:37**
